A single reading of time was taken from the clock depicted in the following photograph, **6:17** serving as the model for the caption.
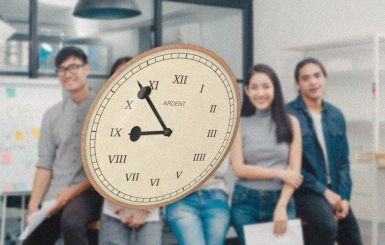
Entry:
**8:53**
